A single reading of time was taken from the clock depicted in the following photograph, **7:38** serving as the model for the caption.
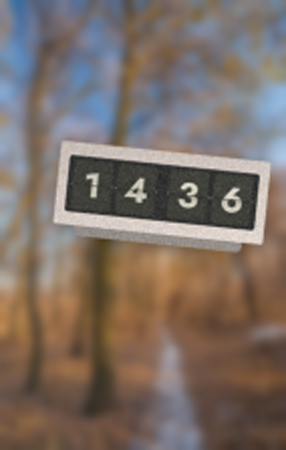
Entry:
**14:36**
